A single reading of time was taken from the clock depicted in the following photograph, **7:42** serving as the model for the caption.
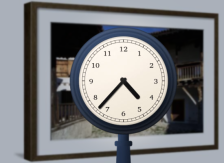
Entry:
**4:37**
